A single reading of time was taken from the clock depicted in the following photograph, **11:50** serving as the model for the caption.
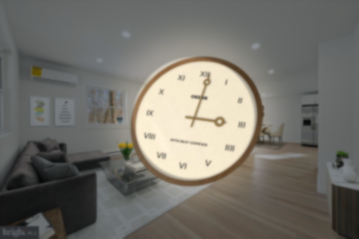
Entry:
**3:01**
